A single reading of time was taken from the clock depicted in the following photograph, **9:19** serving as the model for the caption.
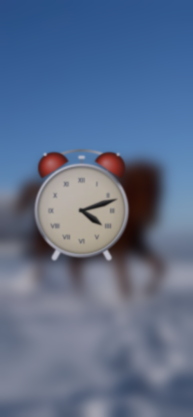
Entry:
**4:12**
